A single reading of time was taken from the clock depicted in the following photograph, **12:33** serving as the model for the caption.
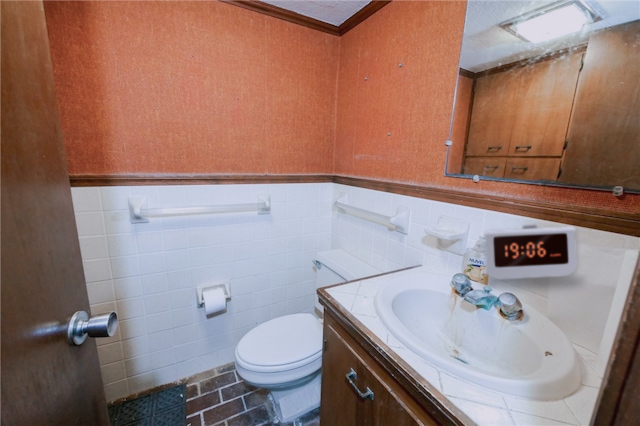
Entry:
**19:06**
